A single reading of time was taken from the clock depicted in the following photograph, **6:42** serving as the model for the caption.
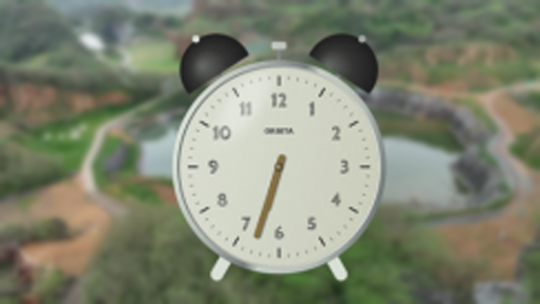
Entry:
**6:33**
